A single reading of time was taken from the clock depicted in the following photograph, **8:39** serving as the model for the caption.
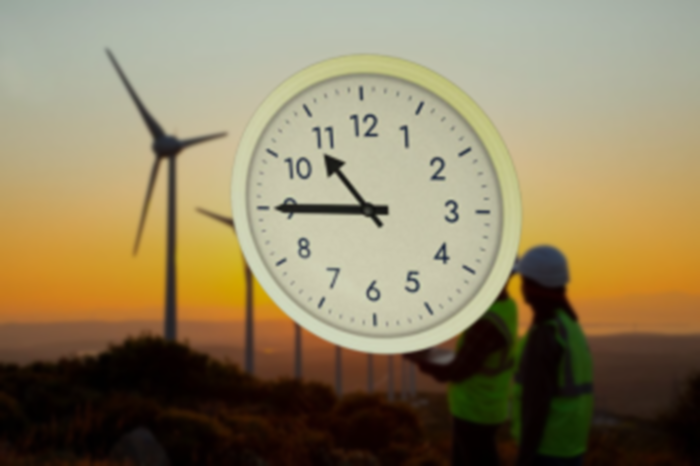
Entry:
**10:45**
